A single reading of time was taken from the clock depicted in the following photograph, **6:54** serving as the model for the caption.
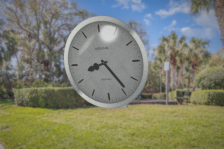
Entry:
**8:24**
